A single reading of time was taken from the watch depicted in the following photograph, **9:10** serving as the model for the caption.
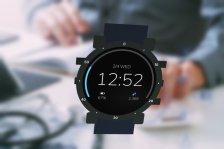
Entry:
**12:52**
